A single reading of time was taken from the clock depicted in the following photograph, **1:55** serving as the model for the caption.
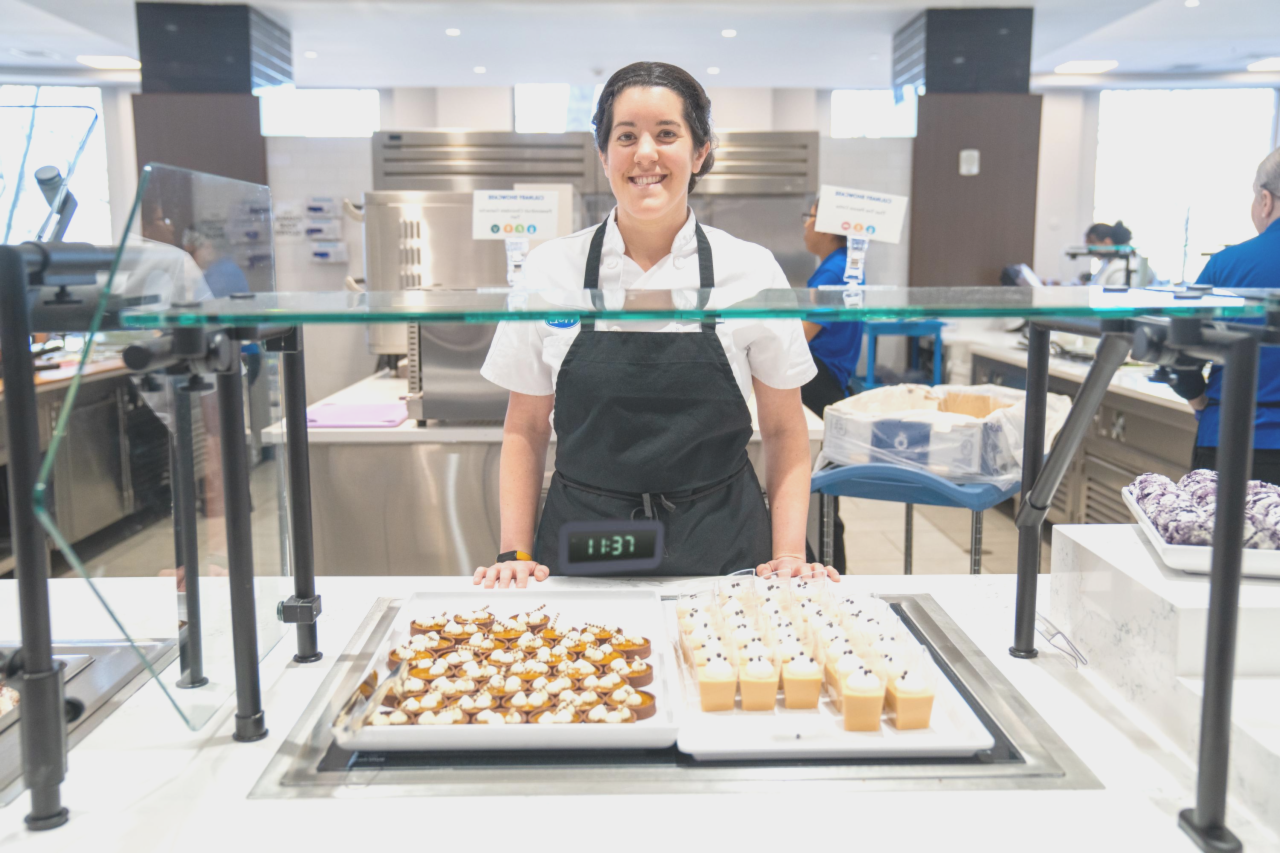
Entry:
**11:37**
